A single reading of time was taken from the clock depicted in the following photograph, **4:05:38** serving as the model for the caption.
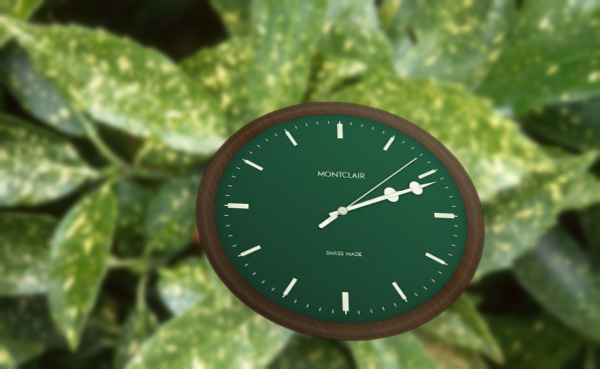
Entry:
**2:11:08**
